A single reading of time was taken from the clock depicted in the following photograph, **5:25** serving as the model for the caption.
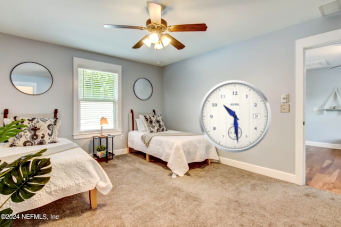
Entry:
**10:29**
